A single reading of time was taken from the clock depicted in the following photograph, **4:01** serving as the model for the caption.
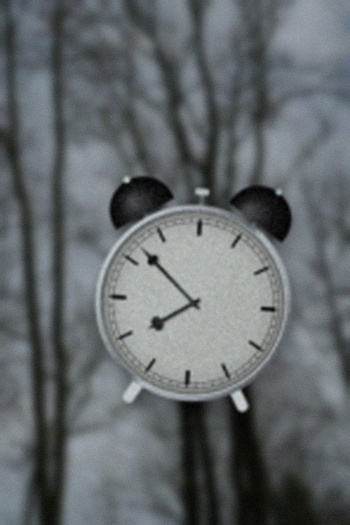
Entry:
**7:52**
